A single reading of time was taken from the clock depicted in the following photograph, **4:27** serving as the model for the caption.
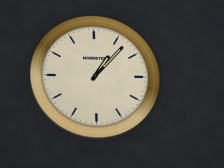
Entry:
**1:07**
